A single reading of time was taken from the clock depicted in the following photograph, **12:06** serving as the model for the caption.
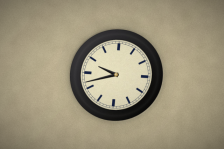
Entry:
**9:42**
